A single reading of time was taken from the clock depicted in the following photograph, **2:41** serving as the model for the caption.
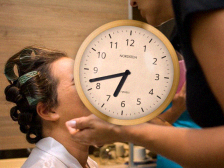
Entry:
**6:42**
